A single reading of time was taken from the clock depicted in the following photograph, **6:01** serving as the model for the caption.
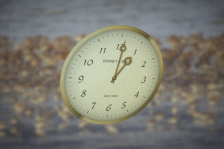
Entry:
**1:01**
